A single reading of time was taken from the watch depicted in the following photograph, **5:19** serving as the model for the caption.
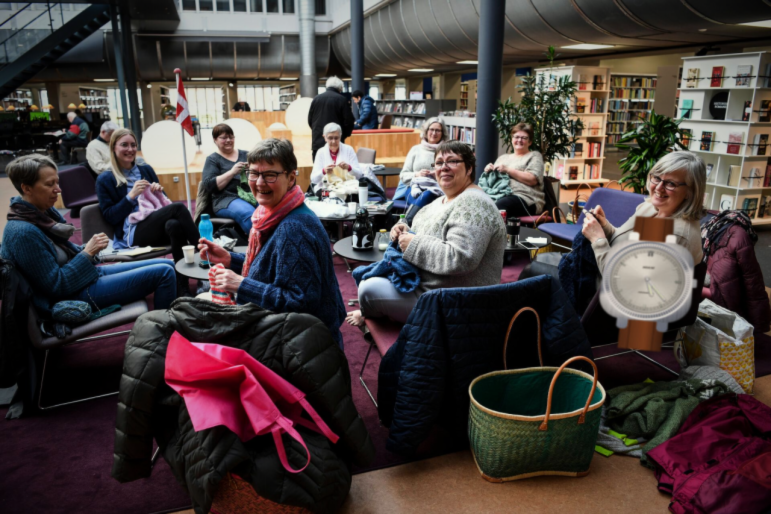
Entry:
**5:23**
